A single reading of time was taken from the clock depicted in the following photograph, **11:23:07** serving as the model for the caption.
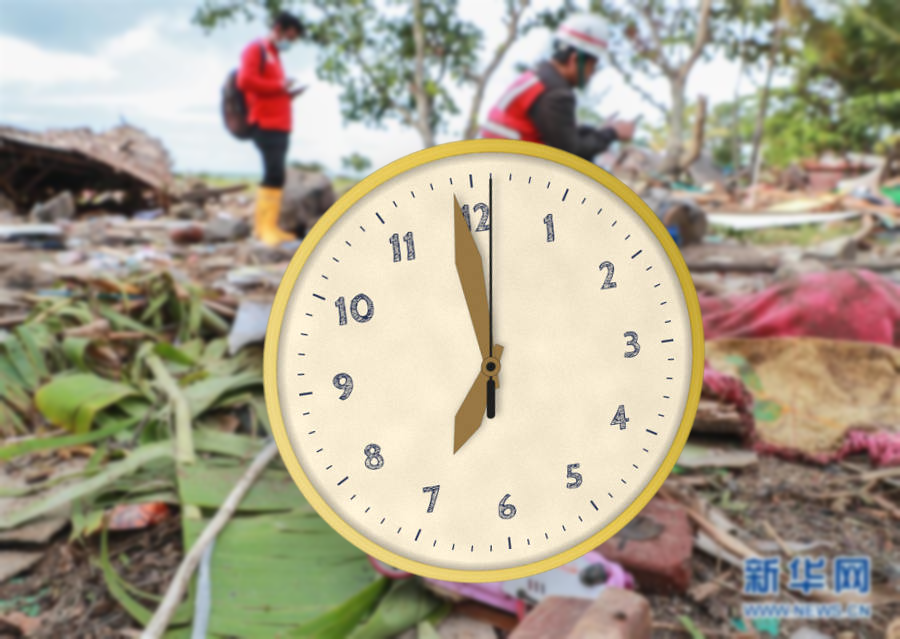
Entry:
**6:59:01**
